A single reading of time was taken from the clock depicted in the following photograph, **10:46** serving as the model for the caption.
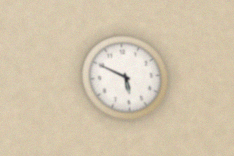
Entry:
**5:50**
